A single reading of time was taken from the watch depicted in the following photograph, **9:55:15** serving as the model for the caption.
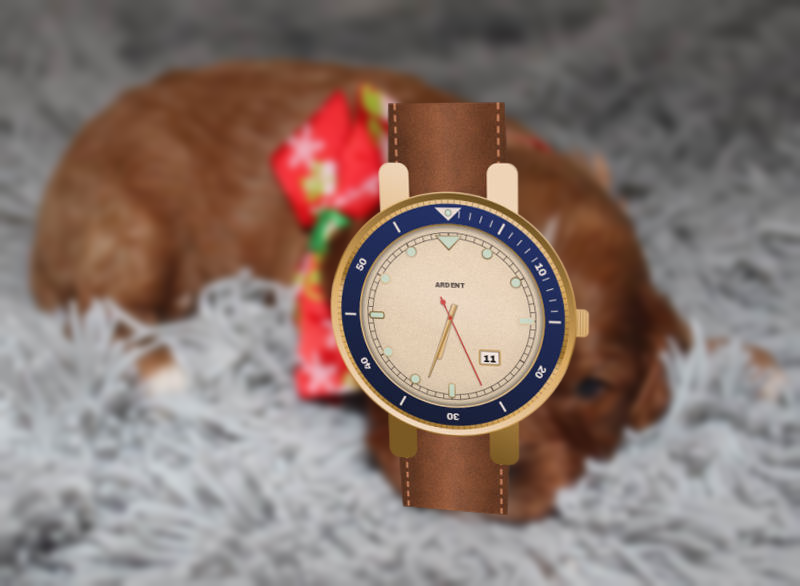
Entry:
**6:33:26**
